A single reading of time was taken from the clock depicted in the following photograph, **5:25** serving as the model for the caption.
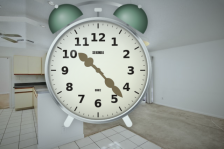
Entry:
**10:23**
